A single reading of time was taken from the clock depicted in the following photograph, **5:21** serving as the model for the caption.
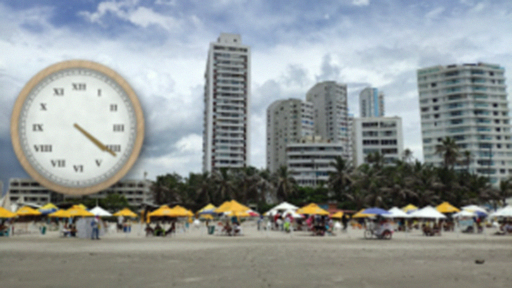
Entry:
**4:21**
